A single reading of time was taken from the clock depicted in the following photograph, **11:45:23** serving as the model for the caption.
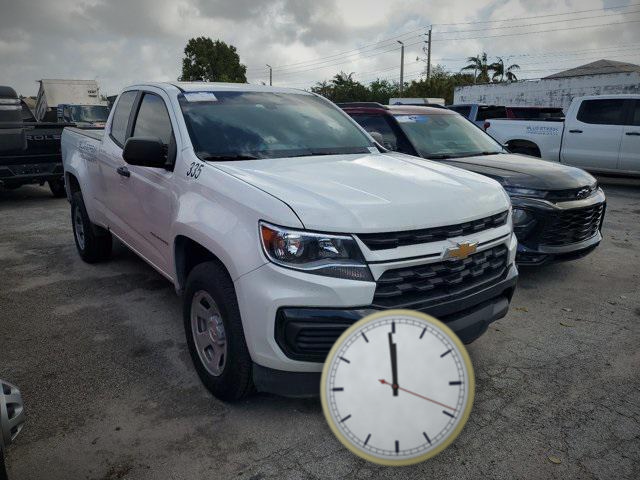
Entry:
**11:59:19**
